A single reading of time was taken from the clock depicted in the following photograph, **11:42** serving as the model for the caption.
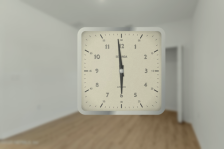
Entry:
**5:59**
